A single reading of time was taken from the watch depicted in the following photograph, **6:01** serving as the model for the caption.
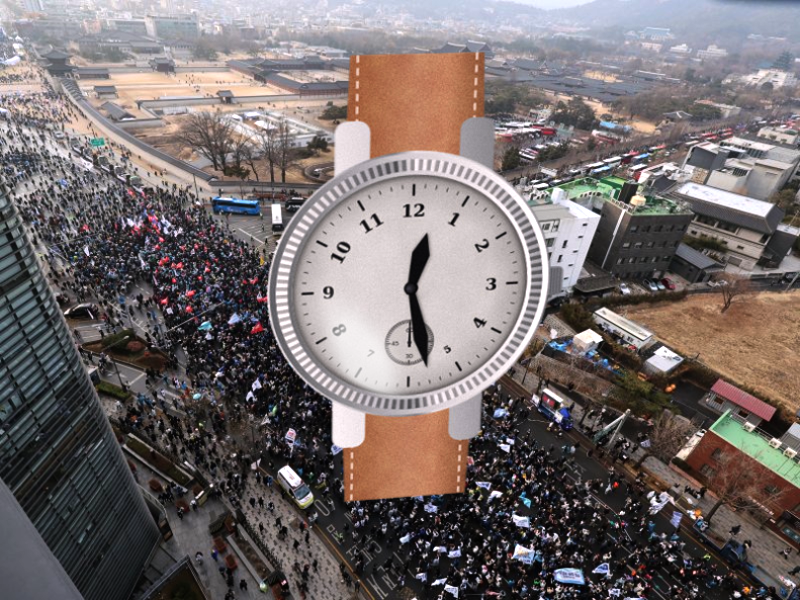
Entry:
**12:28**
